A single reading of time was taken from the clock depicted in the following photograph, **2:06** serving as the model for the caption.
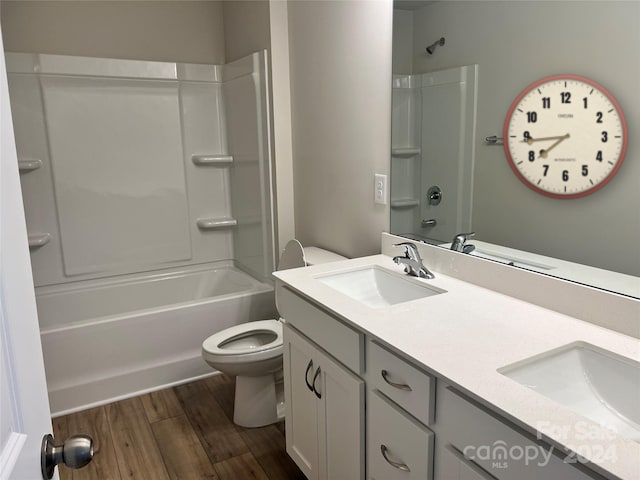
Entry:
**7:44**
